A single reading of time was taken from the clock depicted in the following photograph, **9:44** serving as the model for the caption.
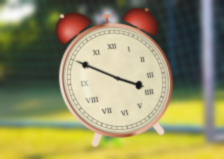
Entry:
**3:50**
